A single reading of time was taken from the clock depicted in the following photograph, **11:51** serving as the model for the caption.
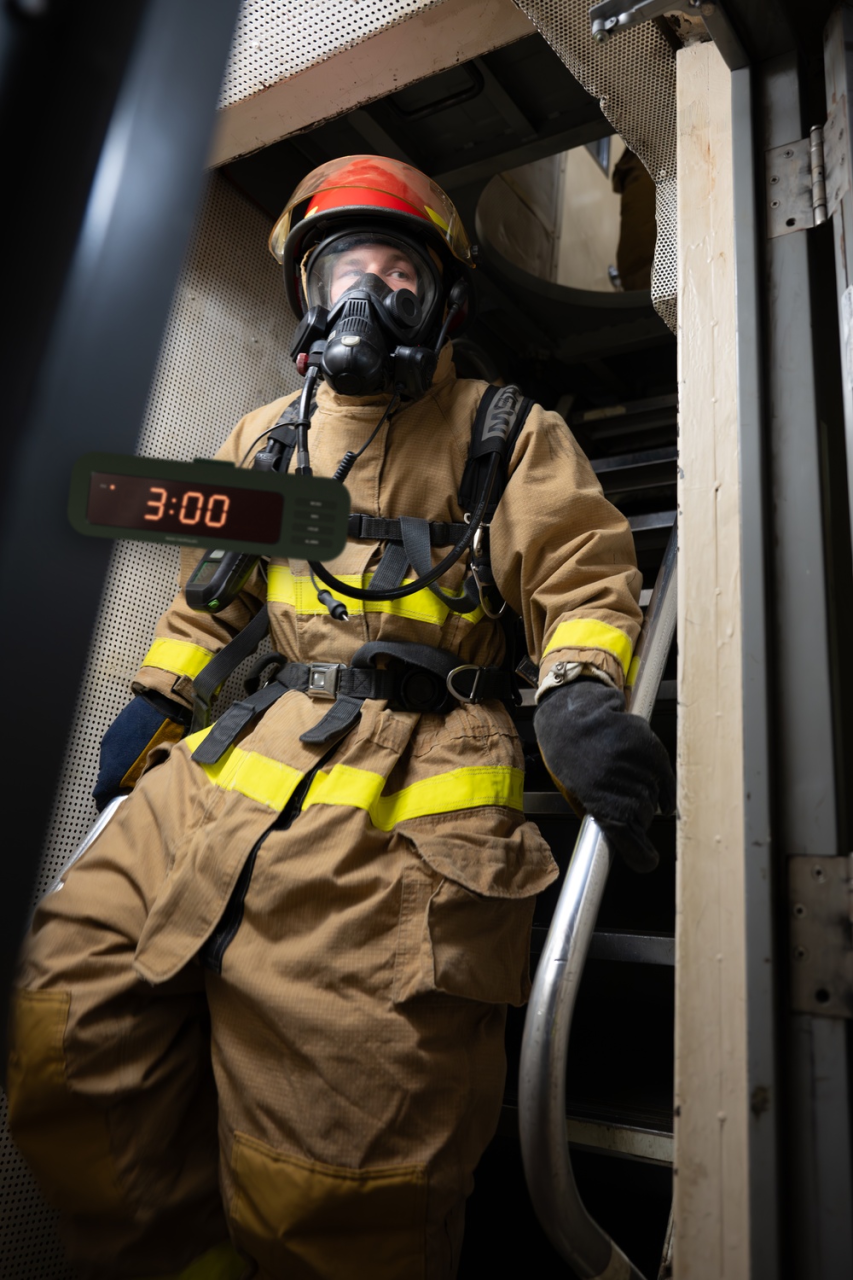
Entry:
**3:00**
